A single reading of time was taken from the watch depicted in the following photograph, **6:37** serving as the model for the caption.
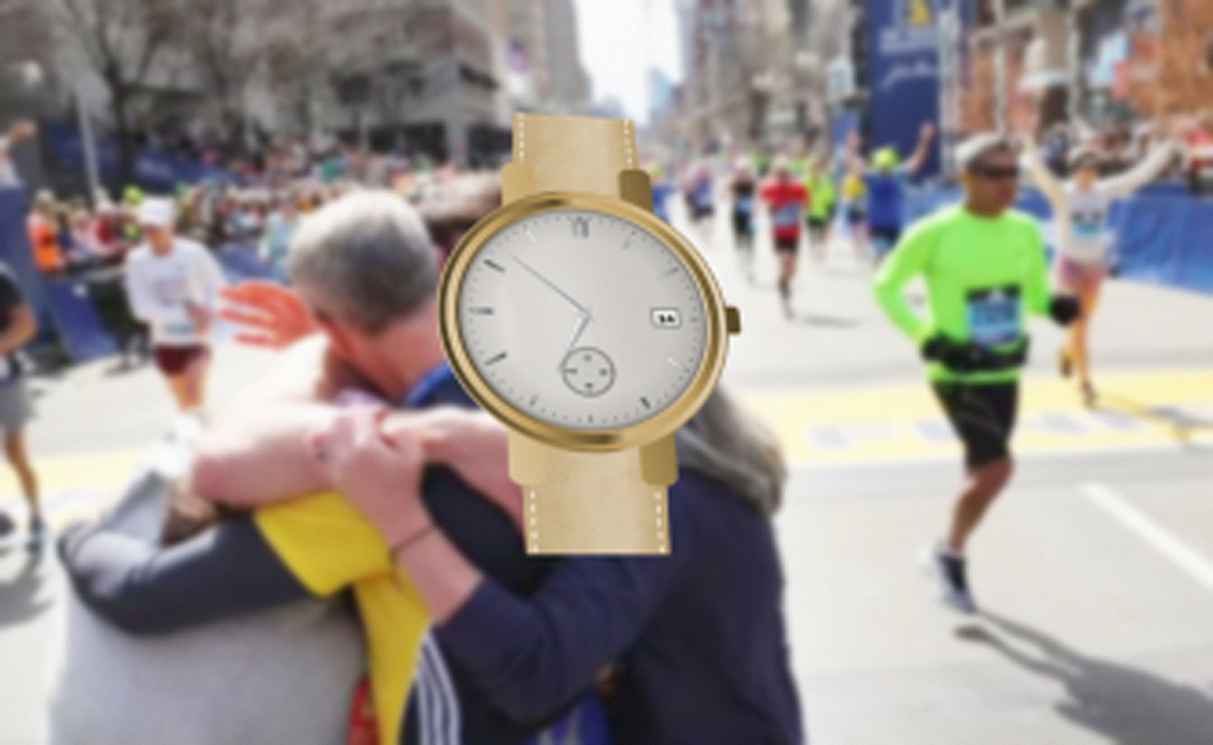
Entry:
**6:52**
